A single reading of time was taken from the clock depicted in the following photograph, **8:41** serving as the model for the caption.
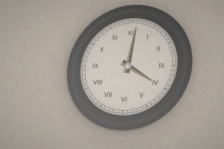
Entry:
**4:01**
